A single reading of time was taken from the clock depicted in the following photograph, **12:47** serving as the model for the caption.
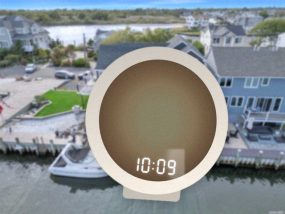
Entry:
**10:09**
